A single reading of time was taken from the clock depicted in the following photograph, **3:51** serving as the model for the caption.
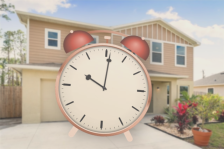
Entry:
**10:01**
